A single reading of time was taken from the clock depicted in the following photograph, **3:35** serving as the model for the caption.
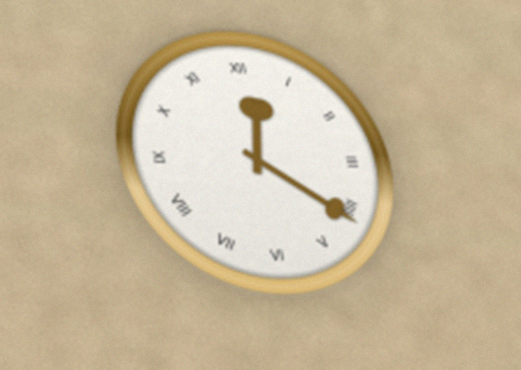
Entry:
**12:21**
